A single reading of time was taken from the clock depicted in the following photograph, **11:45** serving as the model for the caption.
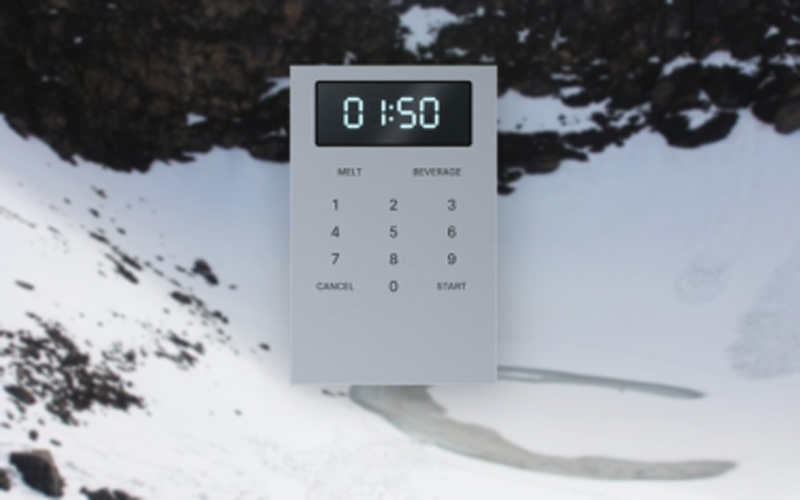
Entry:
**1:50**
